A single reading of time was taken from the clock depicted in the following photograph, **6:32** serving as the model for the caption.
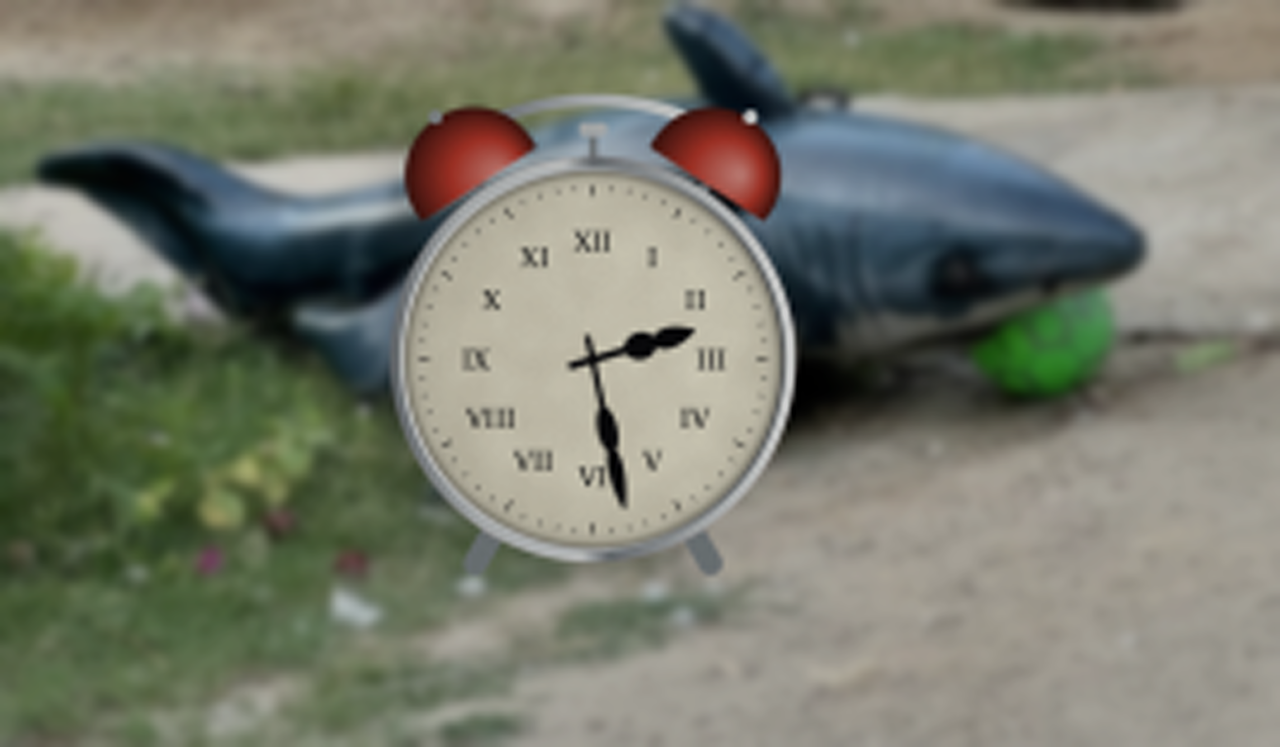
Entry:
**2:28**
